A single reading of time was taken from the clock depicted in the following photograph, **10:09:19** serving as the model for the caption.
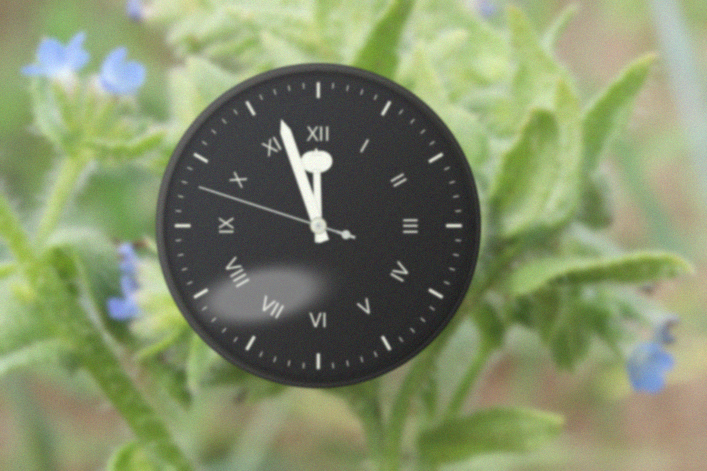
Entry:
**11:56:48**
